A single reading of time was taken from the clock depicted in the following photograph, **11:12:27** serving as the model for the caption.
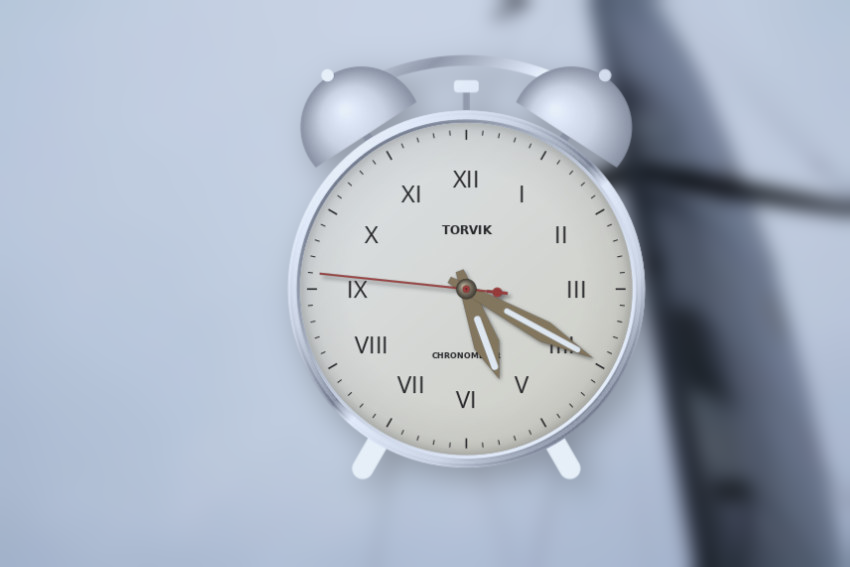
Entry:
**5:19:46**
